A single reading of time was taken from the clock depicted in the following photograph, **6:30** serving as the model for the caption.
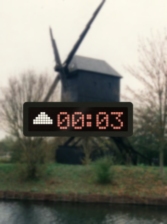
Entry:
**0:03**
